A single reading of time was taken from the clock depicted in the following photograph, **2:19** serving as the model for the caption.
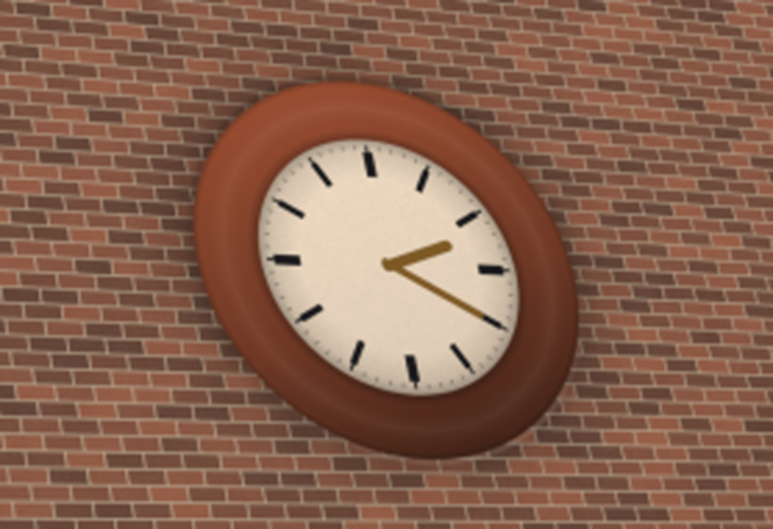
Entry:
**2:20**
